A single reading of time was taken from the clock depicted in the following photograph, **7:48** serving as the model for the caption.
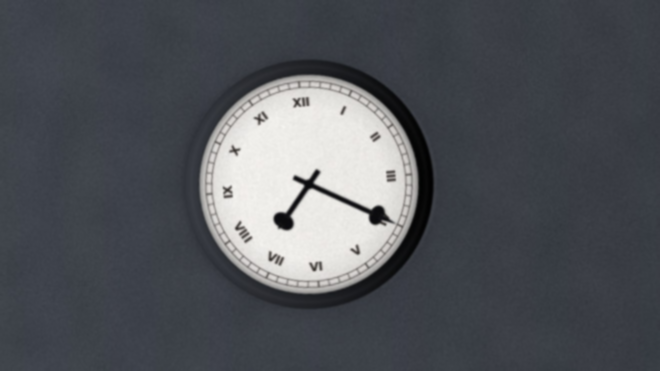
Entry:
**7:20**
